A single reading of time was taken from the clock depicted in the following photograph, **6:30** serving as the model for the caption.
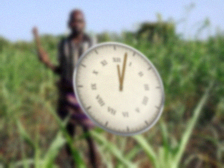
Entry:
**12:03**
